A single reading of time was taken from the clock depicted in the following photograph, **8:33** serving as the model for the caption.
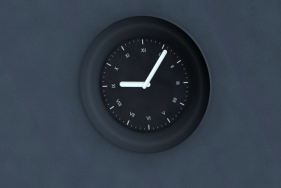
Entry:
**9:06**
